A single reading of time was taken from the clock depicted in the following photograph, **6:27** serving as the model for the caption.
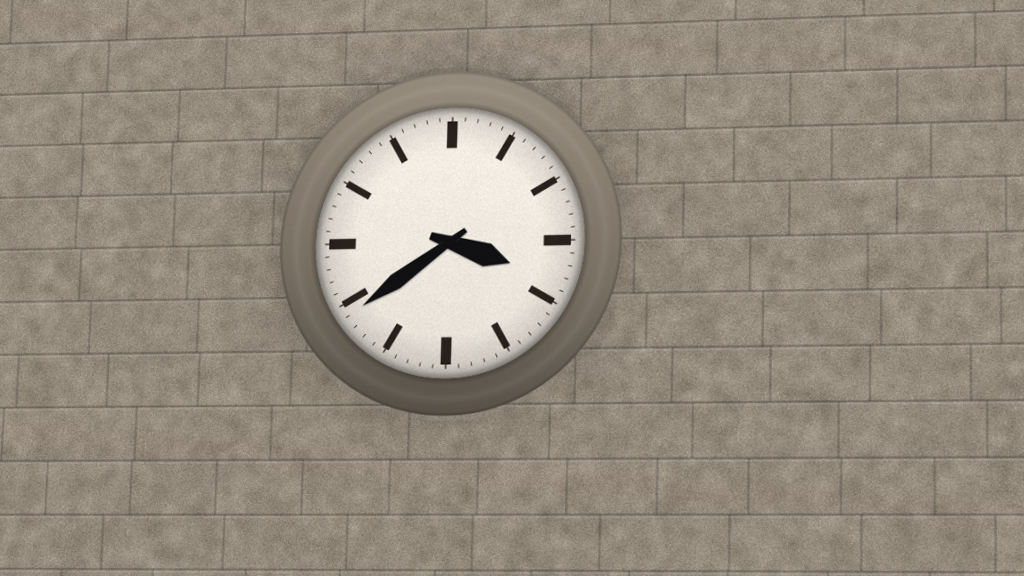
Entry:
**3:39**
